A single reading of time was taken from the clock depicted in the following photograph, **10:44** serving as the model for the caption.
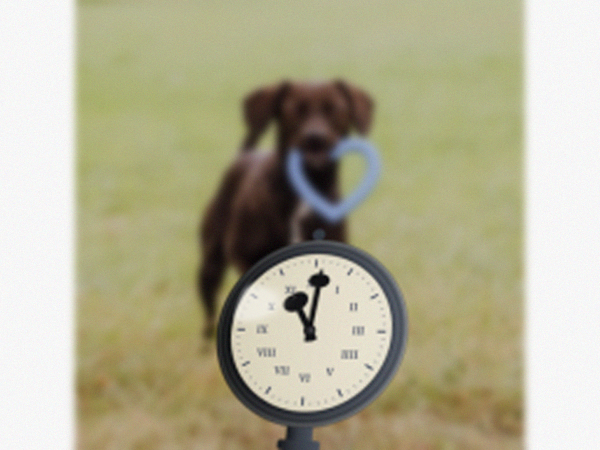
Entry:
**11:01**
